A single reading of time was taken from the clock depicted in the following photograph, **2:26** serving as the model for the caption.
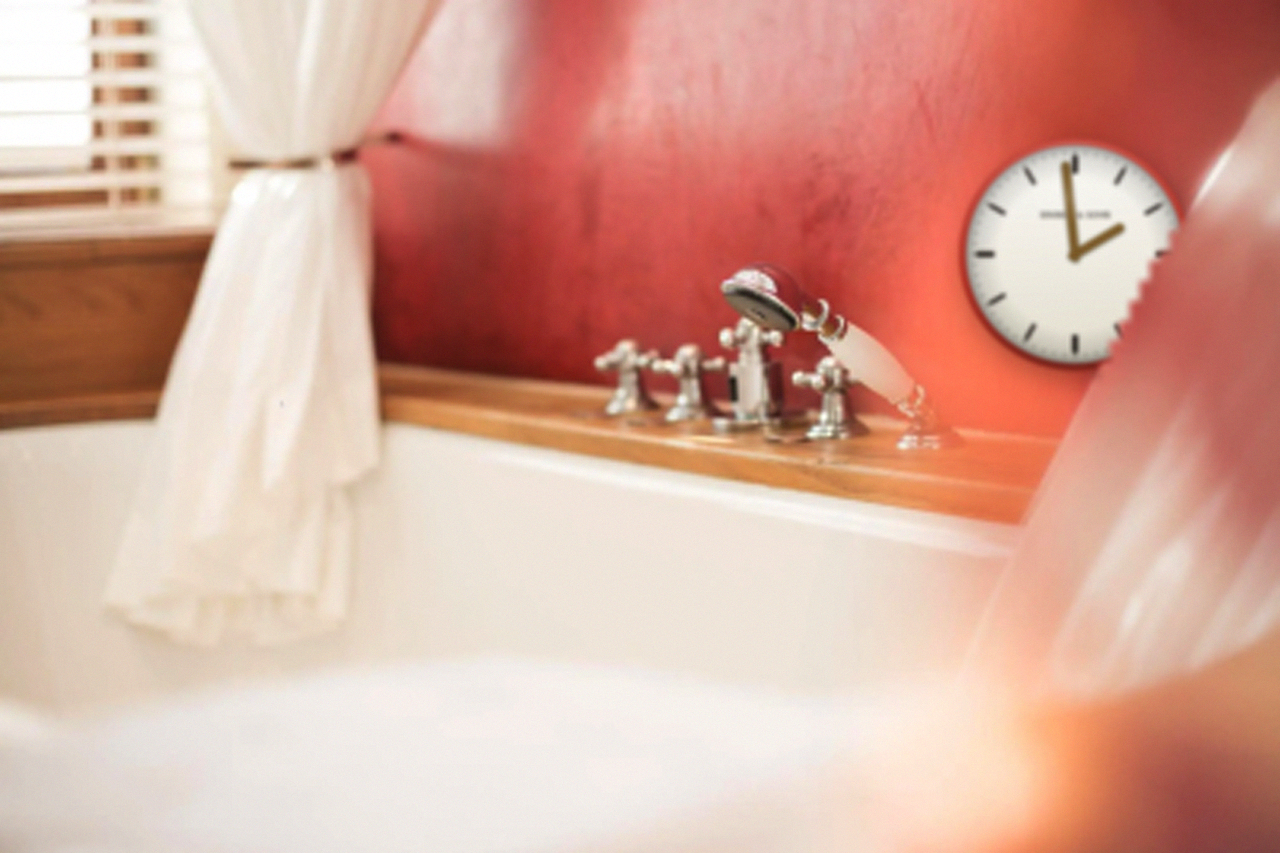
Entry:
**1:59**
